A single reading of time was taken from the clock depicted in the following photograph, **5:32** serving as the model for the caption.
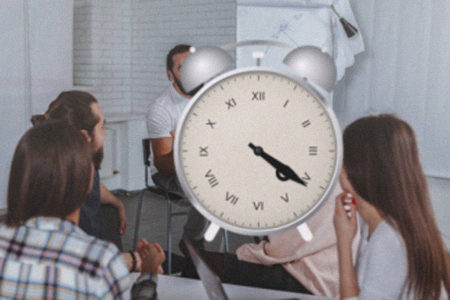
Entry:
**4:21**
